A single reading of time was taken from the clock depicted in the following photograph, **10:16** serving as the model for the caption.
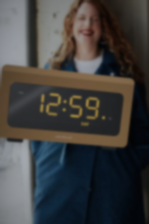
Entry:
**12:59**
